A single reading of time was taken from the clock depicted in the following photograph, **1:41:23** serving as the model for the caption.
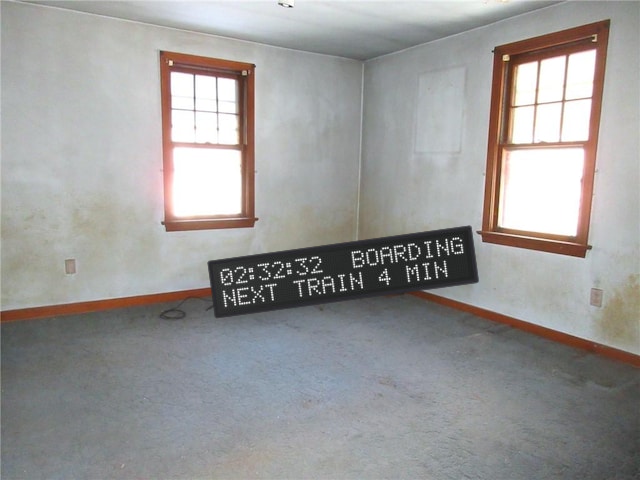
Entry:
**2:32:32**
